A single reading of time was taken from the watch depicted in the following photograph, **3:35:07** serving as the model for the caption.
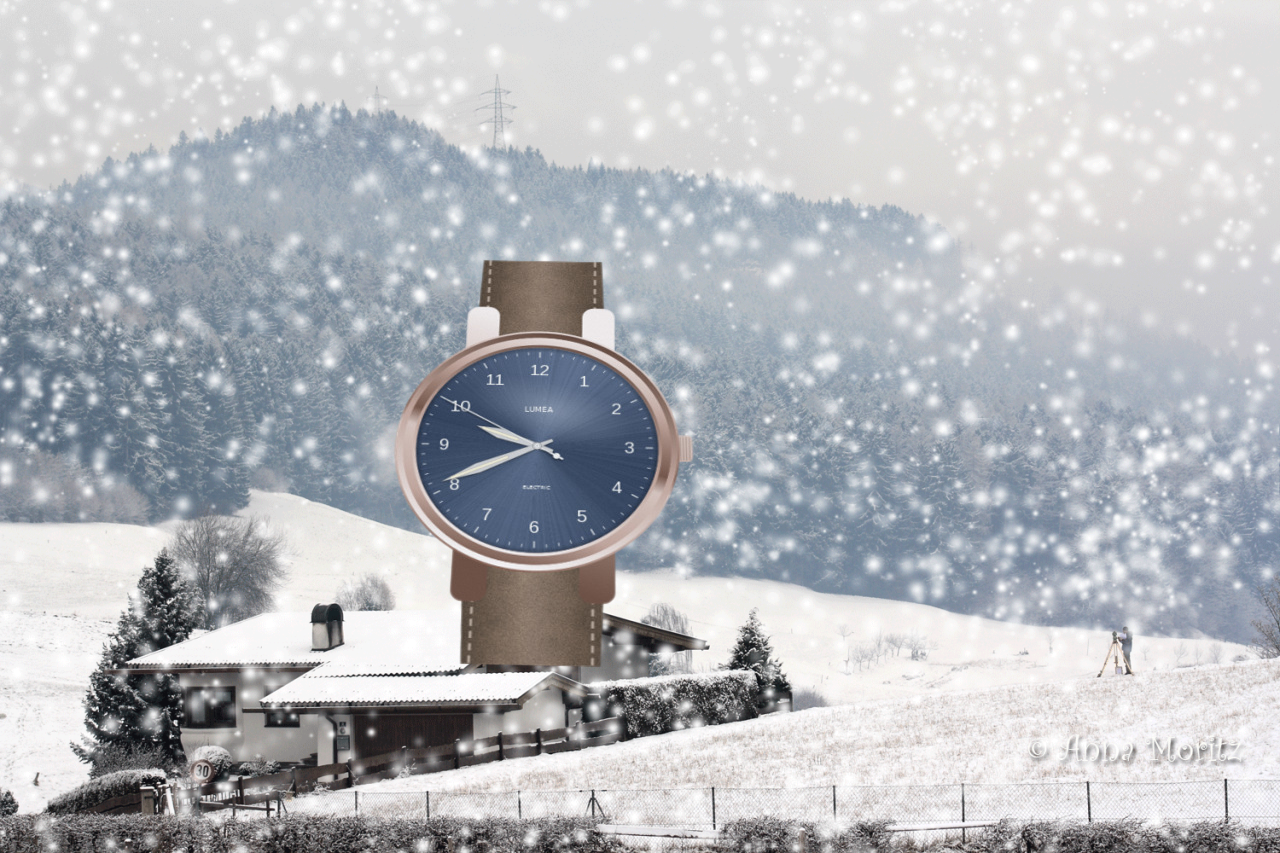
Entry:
**9:40:50**
